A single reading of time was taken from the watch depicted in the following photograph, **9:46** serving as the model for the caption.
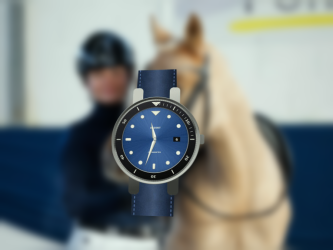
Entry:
**11:33**
